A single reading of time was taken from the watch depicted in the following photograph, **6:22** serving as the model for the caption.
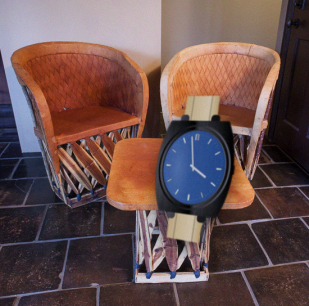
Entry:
**3:58**
